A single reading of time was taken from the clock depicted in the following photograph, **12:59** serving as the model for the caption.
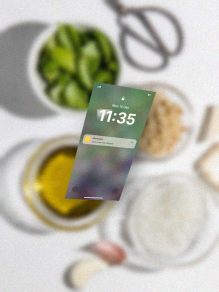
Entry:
**11:35**
